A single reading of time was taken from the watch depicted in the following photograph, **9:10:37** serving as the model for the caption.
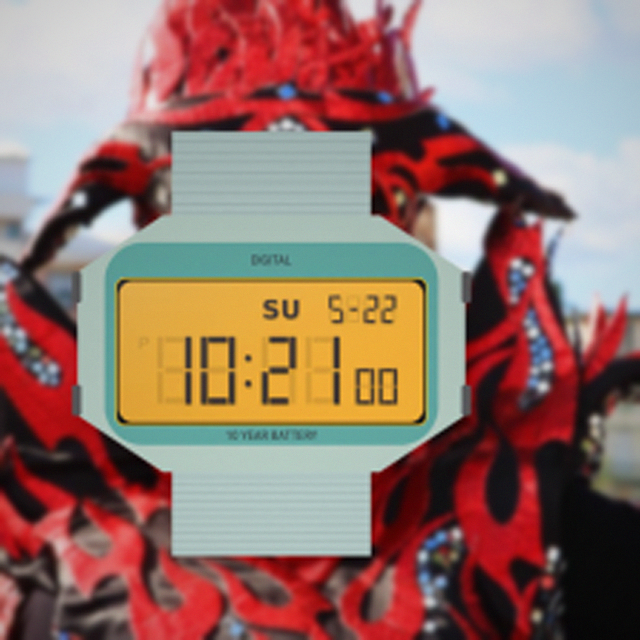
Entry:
**10:21:00**
